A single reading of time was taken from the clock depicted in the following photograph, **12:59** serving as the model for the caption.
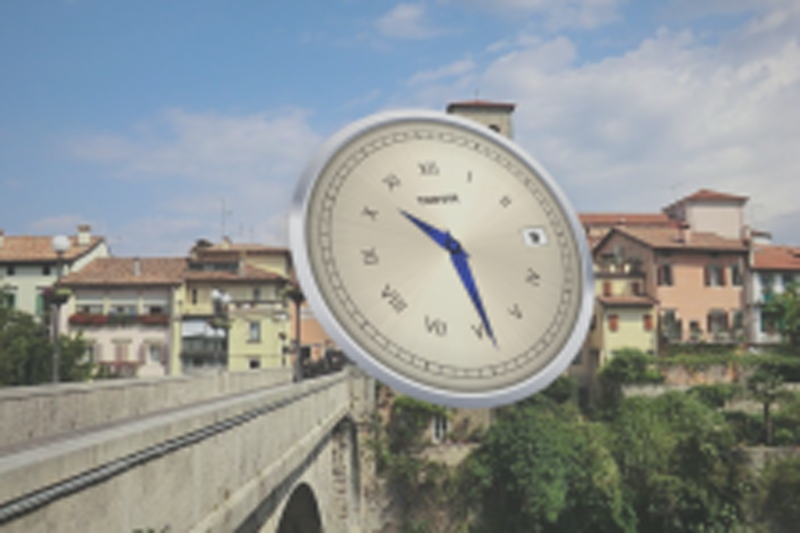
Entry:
**10:29**
